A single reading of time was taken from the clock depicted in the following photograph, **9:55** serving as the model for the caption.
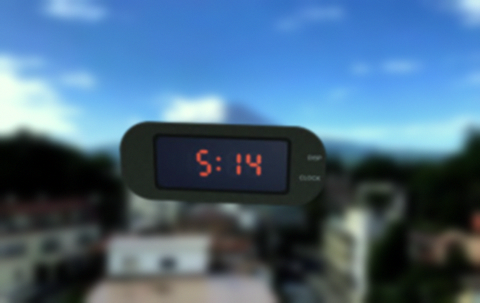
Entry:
**5:14**
